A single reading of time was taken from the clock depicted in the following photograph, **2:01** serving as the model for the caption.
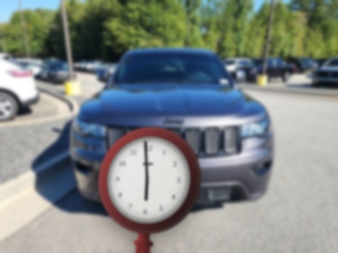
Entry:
**5:59**
